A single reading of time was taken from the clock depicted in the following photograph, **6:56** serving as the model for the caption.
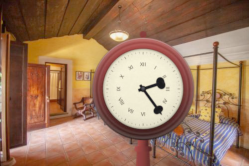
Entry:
**2:24**
